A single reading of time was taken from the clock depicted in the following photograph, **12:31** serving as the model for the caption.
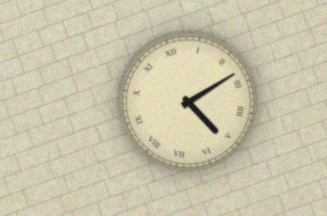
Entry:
**5:13**
